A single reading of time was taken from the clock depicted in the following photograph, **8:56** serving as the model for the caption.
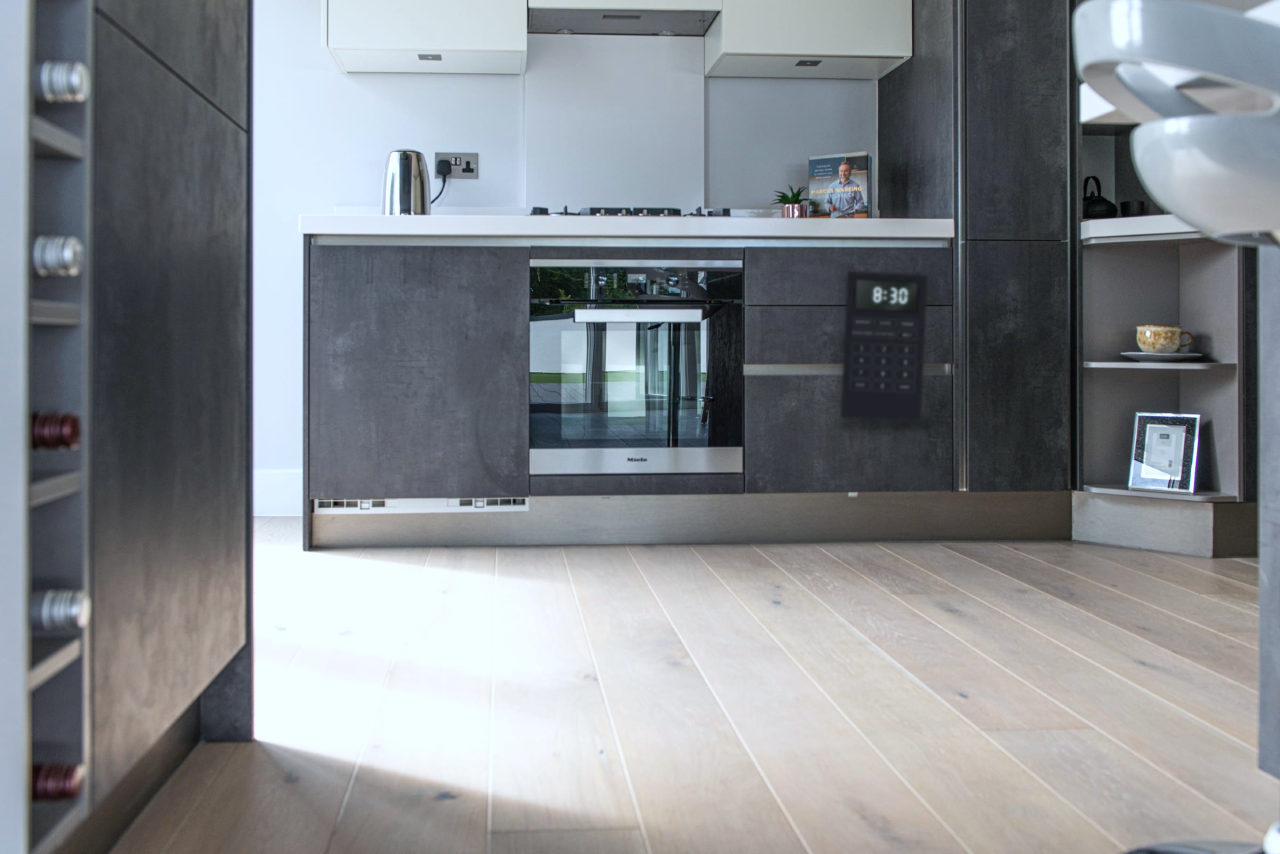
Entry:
**8:30**
